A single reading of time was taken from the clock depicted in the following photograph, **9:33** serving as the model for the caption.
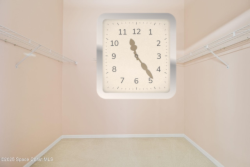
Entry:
**11:24**
